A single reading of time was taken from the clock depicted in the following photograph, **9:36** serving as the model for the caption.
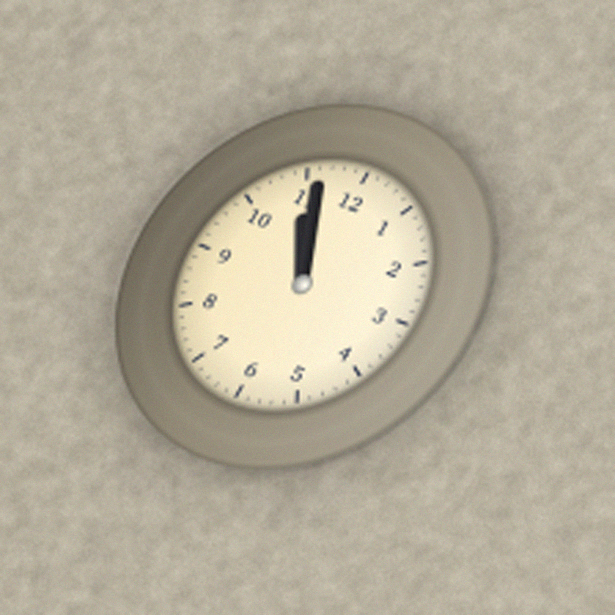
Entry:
**10:56**
